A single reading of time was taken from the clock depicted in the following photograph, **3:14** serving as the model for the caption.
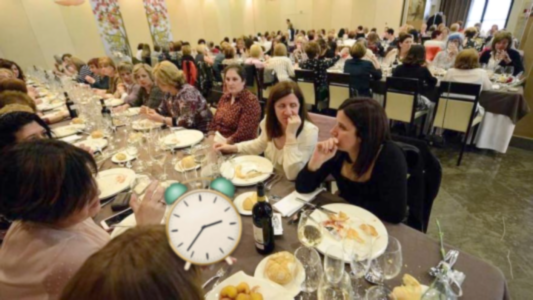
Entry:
**2:37**
